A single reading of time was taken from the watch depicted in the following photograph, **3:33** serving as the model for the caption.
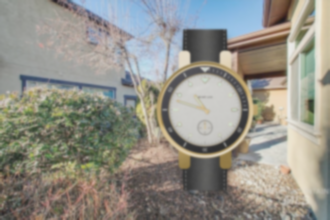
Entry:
**10:48**
